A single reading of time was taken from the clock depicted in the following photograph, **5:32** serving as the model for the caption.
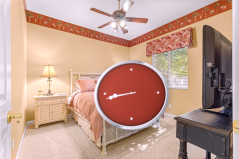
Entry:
**8:43**
